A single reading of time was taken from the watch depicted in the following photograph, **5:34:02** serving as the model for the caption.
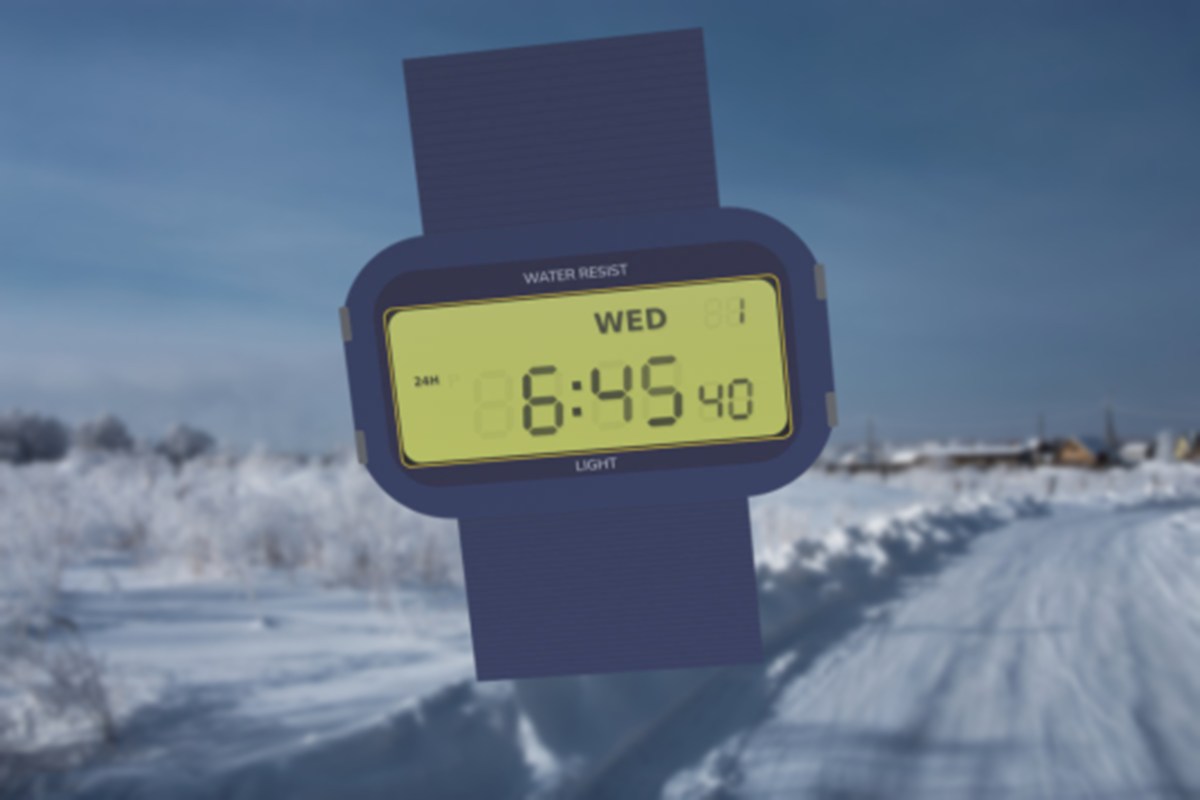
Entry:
**6:45:40**
